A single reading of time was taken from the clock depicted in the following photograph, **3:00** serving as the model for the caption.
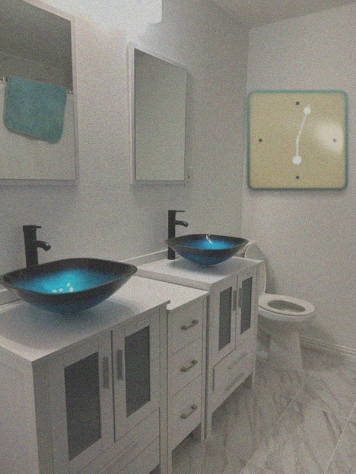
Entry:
**6:03**
